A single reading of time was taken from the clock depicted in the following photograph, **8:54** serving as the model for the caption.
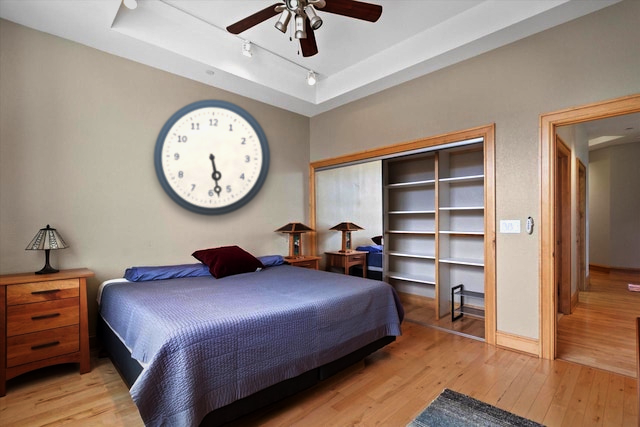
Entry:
**5:28**
